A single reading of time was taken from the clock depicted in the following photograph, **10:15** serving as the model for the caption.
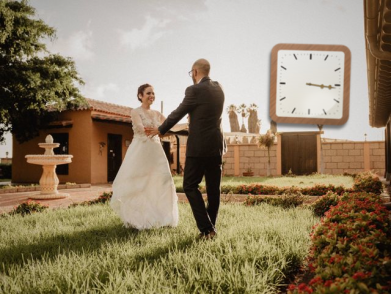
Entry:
**3:16**
